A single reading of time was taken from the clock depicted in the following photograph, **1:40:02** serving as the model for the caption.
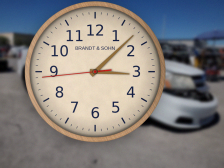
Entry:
**3:07:44**
